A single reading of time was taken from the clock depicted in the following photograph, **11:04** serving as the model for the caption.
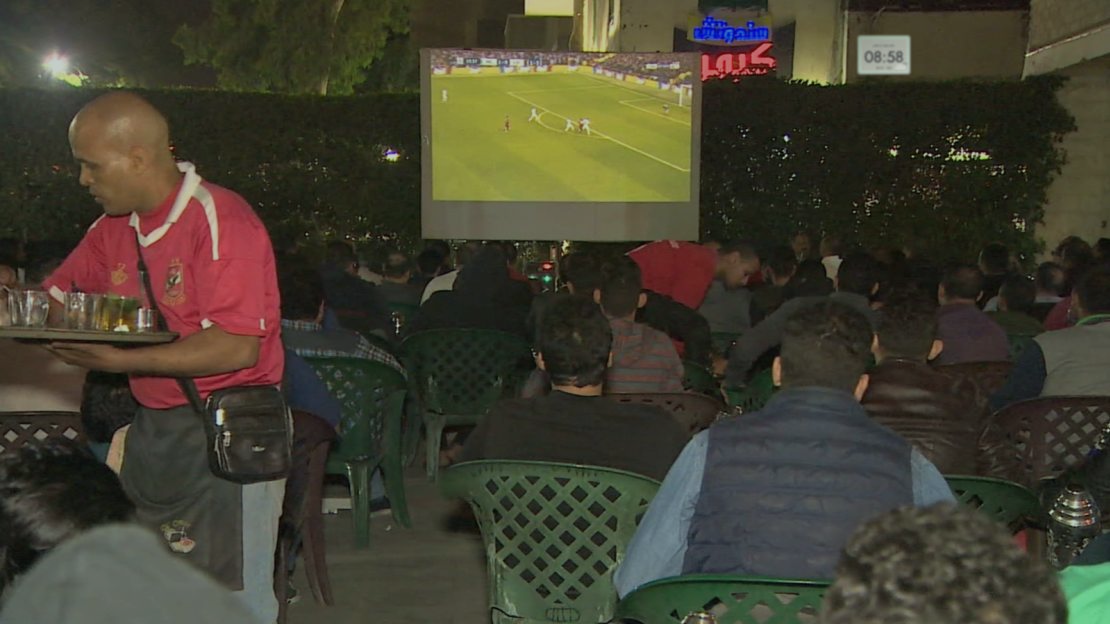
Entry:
**8:58**
